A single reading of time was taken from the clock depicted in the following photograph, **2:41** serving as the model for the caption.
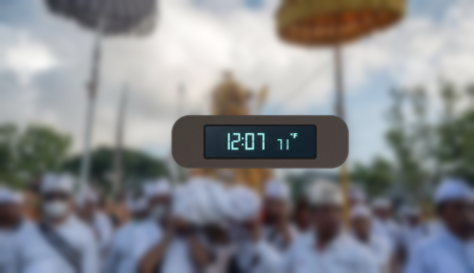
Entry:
**12:07**
